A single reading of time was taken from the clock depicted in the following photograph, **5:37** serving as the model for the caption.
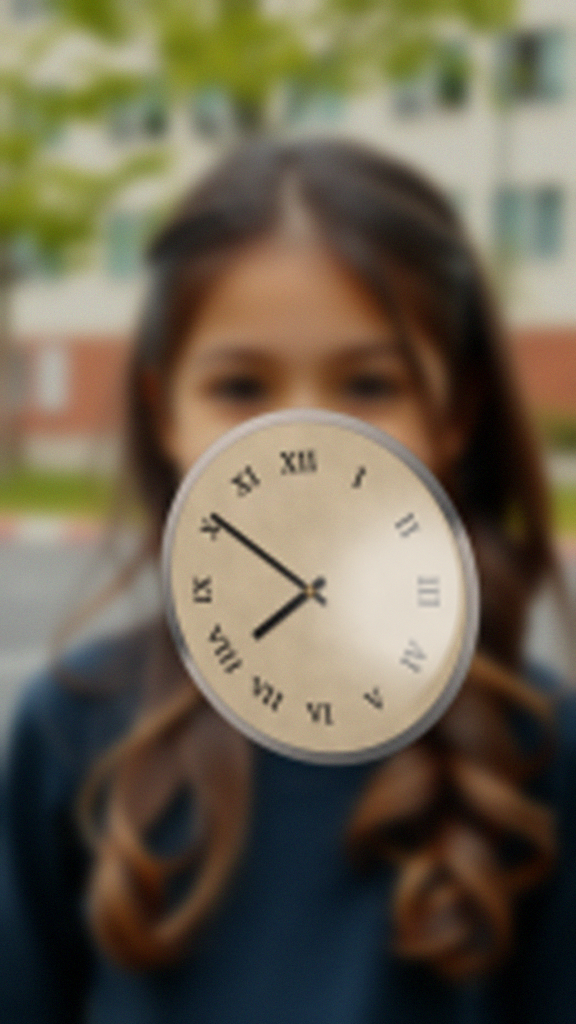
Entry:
**7:51**
